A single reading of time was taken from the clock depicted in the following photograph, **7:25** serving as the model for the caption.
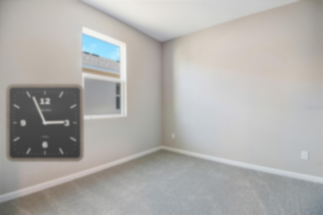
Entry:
**2:56**
